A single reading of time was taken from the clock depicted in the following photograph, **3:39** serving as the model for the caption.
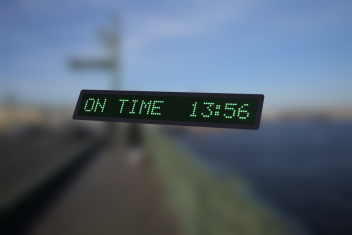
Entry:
**13:56**
